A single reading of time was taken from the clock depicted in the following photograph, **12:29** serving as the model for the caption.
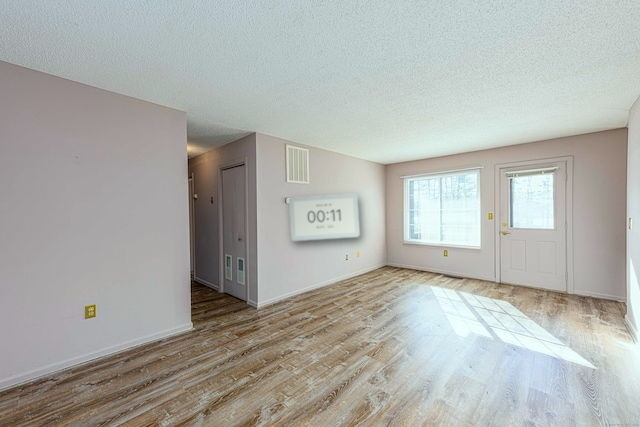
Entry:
**0:11**
